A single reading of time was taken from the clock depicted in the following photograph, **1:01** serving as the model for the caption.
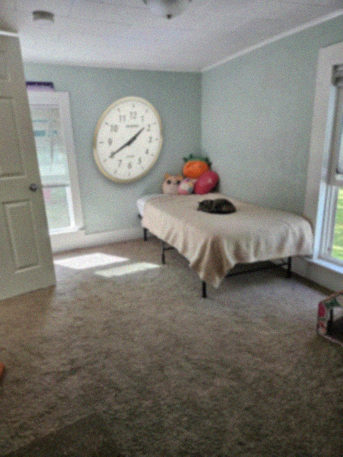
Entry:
**1:40**
